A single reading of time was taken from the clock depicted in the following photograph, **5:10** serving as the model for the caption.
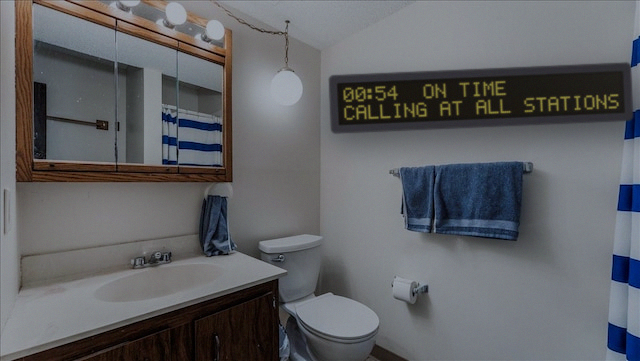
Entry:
**0:54**
